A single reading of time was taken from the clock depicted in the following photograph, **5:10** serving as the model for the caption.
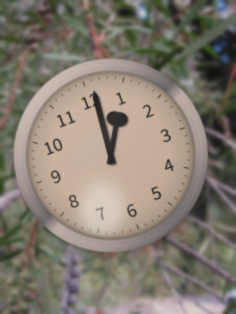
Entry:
**1:01**
